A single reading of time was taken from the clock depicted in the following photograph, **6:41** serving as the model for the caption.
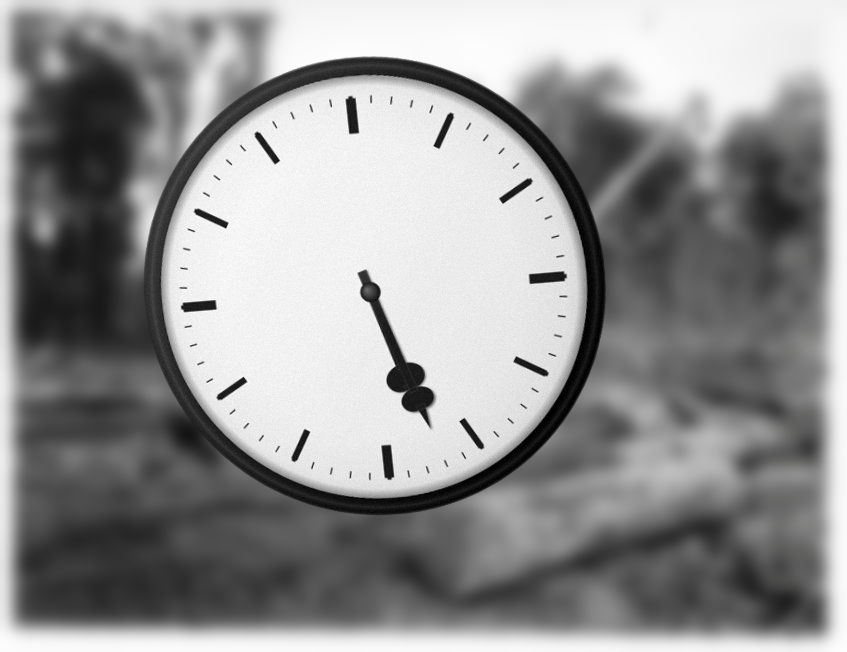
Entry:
**5:27**
